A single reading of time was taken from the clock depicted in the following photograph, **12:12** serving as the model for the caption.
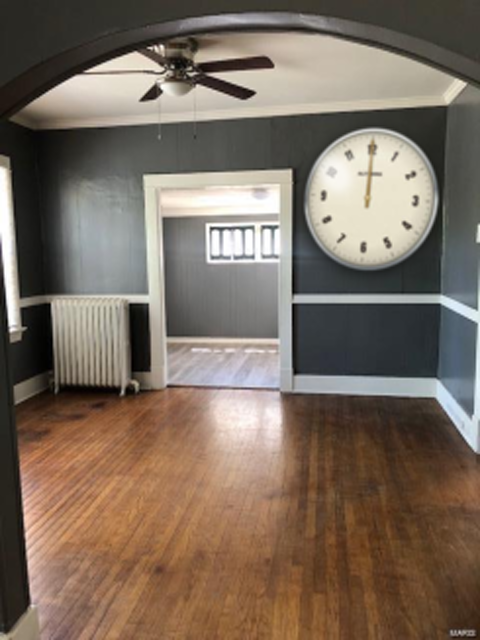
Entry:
**12:00**
